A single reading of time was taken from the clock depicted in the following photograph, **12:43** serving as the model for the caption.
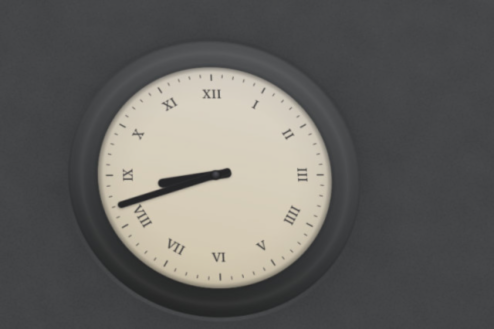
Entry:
**8:42**
